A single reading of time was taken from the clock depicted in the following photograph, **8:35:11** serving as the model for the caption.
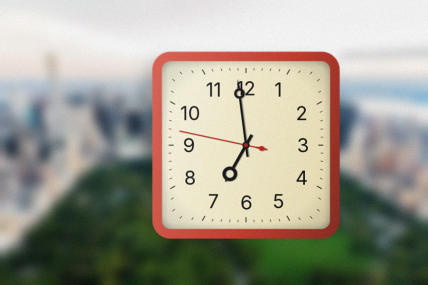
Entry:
**6:58:47**
